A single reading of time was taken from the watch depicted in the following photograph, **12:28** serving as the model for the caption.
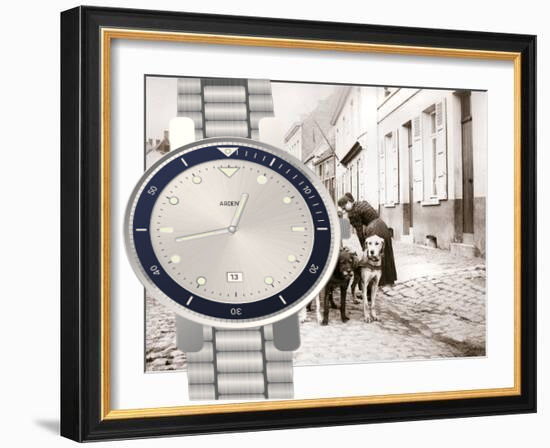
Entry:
**12:43**
